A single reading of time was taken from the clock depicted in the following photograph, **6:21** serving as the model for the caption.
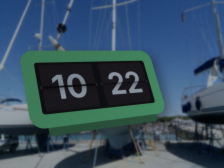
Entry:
**10:22**
